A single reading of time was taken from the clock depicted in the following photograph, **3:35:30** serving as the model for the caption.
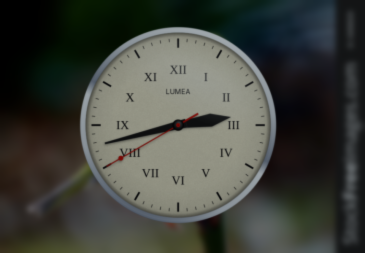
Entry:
**2:42:40**
